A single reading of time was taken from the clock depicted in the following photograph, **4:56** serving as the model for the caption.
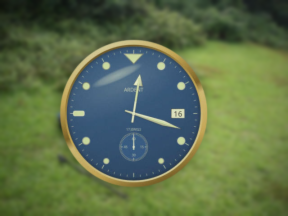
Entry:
**12:18**
